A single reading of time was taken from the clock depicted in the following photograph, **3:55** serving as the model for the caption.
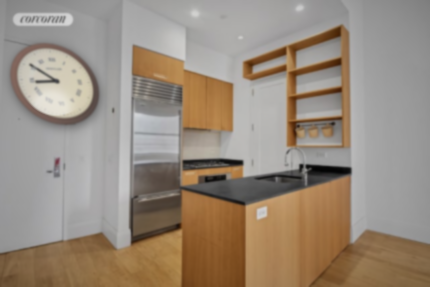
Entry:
**8:51**
